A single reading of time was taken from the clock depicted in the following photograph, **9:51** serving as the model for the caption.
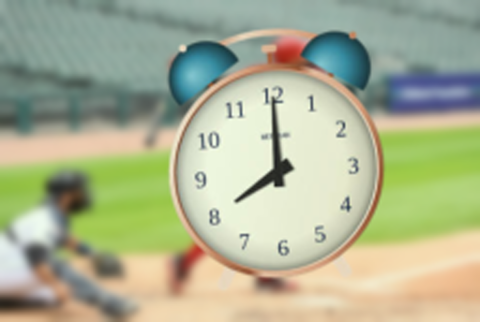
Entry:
**8:00**
